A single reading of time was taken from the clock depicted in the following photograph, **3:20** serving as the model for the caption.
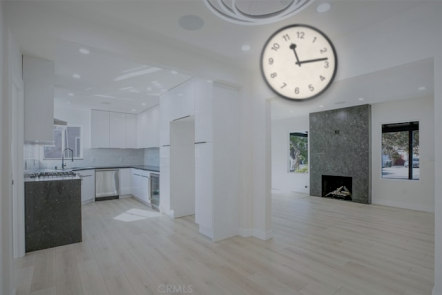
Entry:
**11:13**
